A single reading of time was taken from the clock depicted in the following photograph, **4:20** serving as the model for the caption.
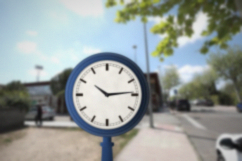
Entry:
**10:14**
